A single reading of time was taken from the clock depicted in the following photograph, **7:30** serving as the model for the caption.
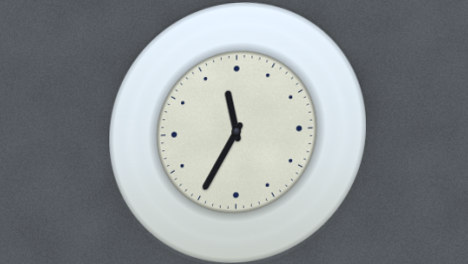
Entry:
**11:35**
